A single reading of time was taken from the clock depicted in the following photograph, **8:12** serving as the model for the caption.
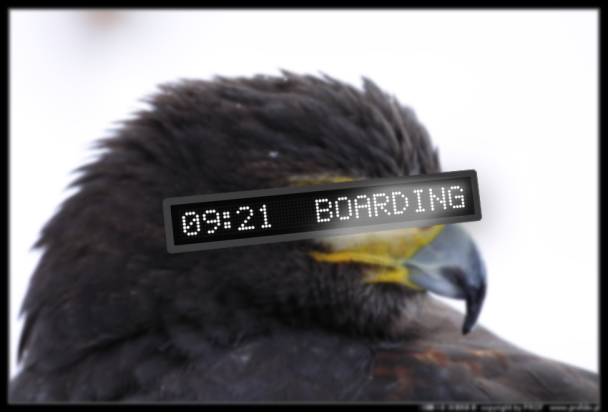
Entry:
**9:21**
